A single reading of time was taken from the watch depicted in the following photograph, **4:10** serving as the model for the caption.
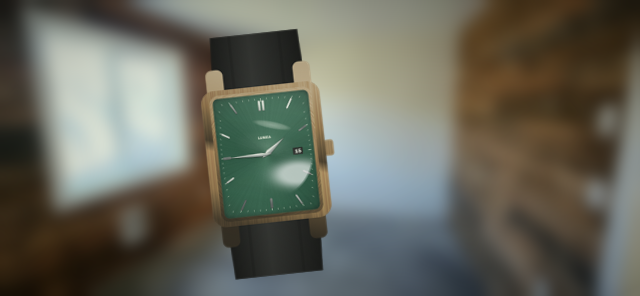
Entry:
**1:45**
